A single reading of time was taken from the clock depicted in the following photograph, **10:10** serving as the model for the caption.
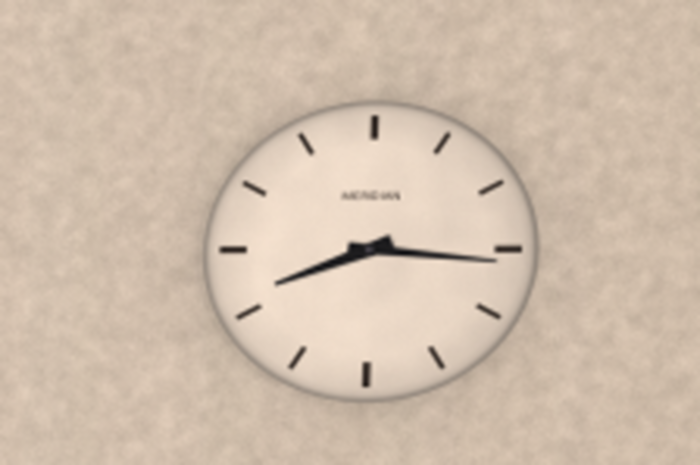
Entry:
**8:16**
